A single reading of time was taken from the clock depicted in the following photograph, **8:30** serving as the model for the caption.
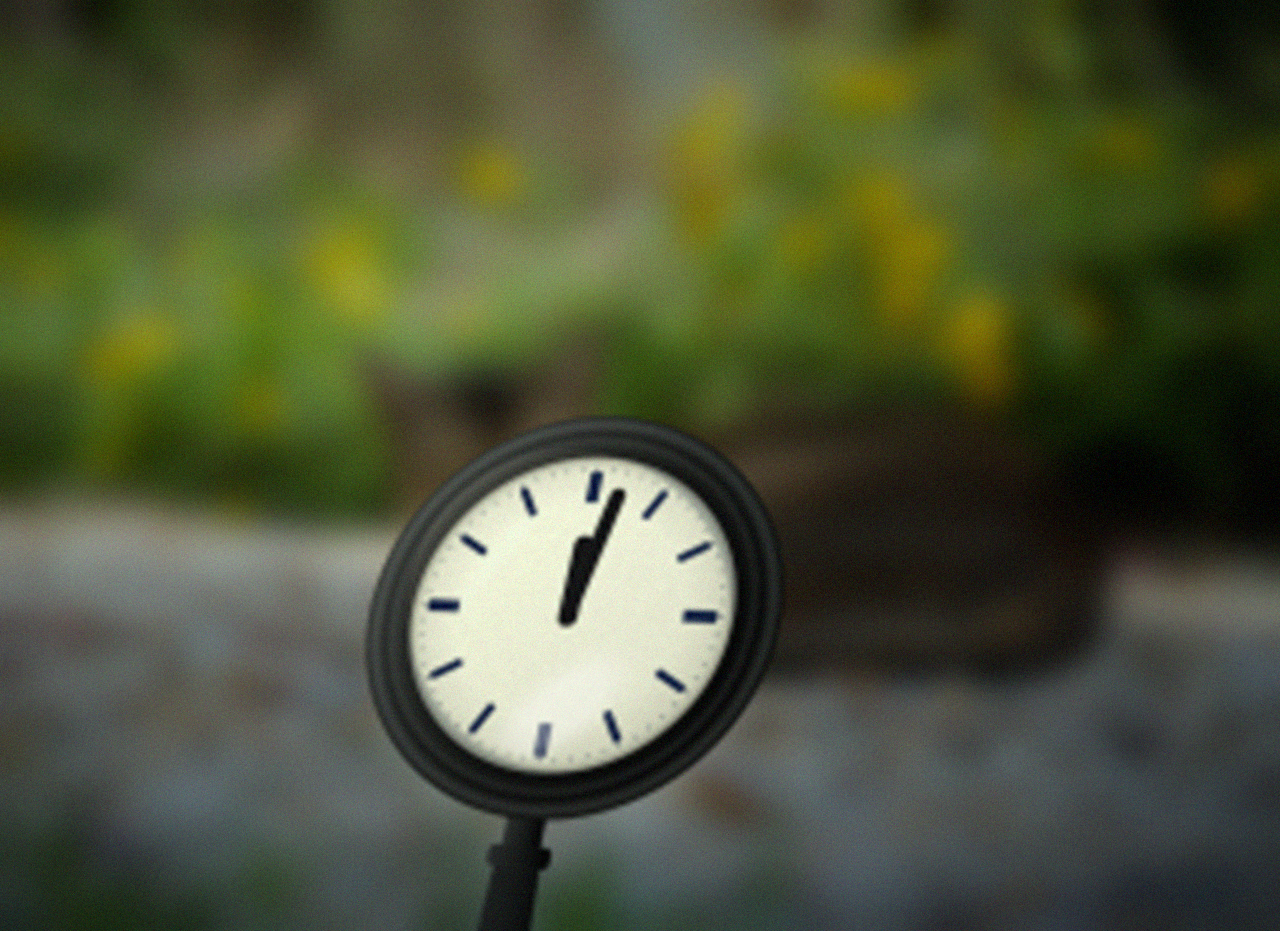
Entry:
**12:02**
